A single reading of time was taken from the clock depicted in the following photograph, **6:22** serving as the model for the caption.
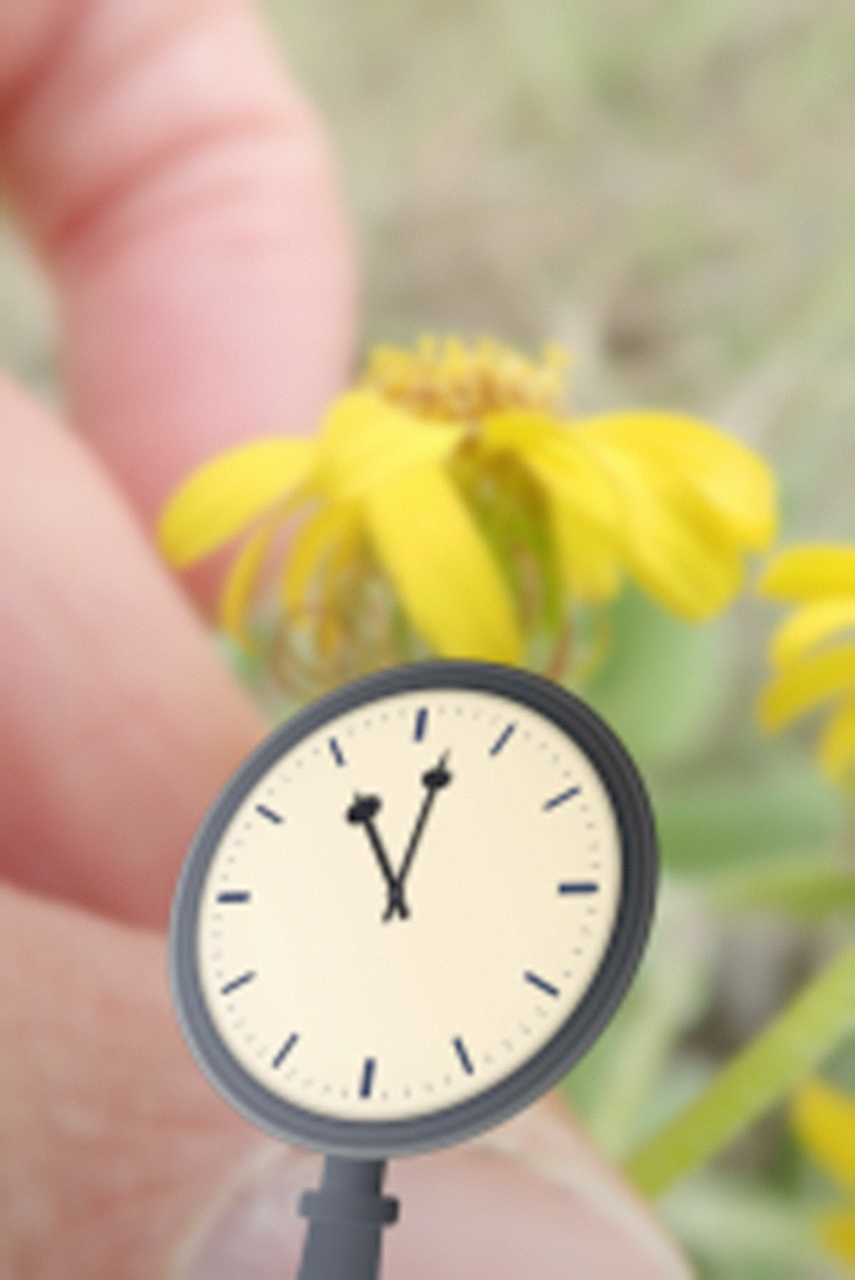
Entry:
**11:02**
